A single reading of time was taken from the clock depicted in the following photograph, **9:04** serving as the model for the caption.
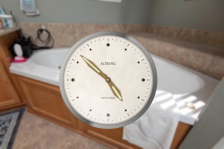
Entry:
**4:52**
